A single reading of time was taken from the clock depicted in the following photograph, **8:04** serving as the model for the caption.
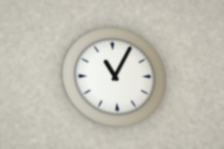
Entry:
**11:05**
